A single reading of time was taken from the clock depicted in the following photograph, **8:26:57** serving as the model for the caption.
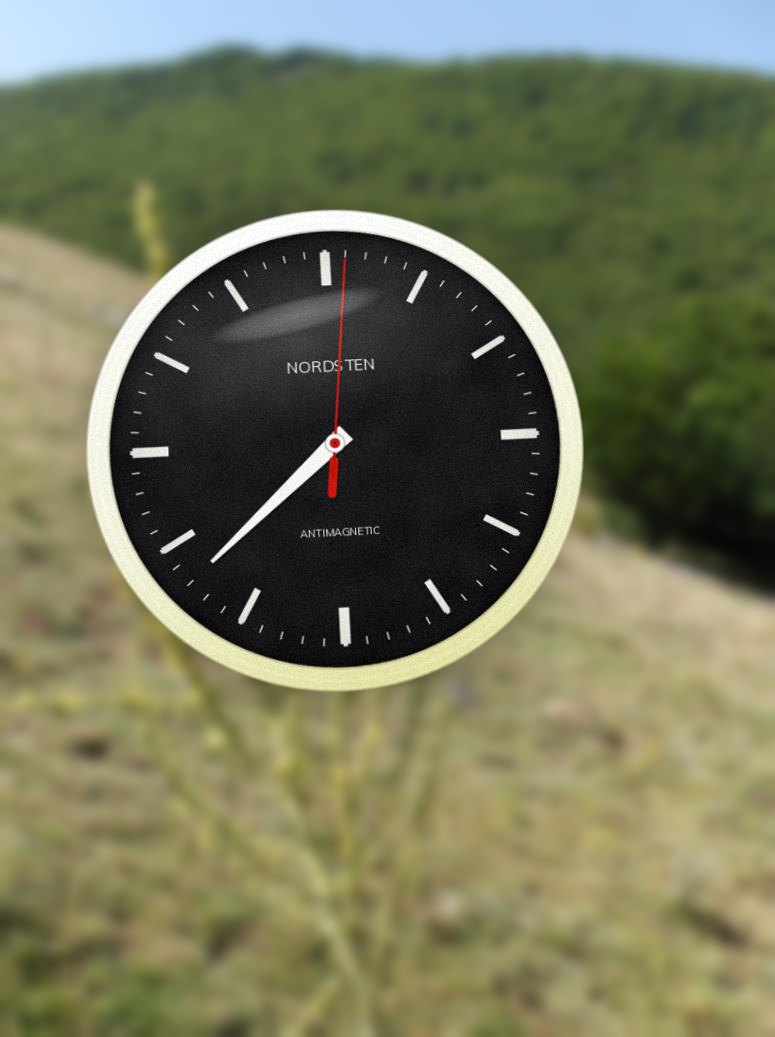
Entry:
**7:38:01**
